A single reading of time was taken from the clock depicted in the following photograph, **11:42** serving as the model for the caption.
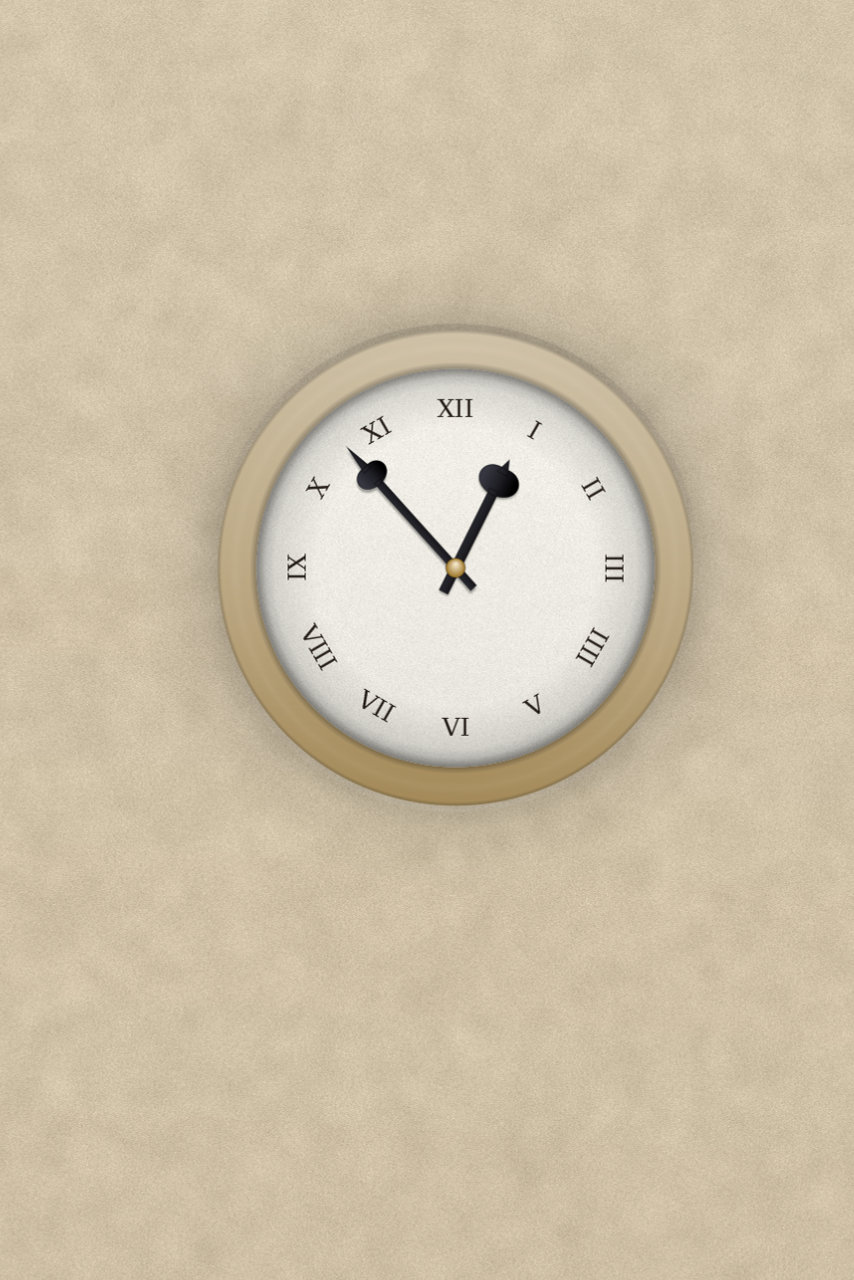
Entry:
**12:53**
